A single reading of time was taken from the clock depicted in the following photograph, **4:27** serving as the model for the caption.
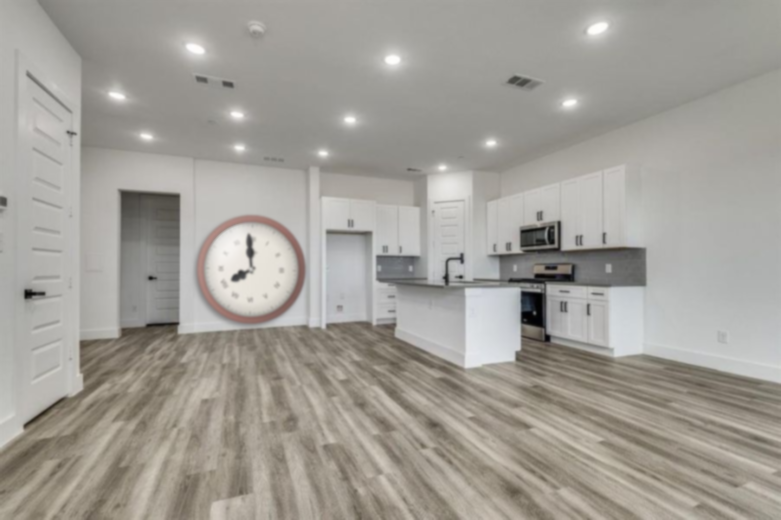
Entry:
**7:59**
